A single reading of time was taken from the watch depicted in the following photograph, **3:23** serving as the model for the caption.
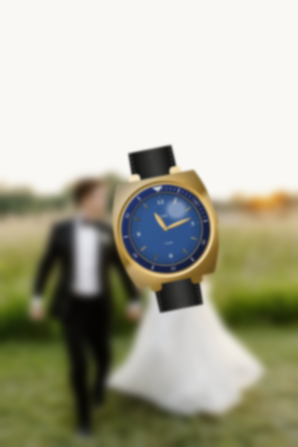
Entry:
**11:13**
